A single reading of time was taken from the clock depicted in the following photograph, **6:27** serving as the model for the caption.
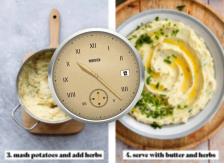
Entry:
**10:23**
